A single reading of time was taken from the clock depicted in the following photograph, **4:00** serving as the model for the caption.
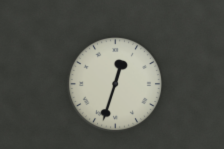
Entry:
**12:33**
